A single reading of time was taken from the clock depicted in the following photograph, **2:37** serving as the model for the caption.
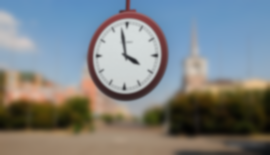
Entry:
**3:58**
